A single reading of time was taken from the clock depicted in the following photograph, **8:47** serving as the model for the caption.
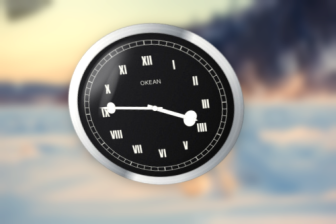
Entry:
**3:46**
